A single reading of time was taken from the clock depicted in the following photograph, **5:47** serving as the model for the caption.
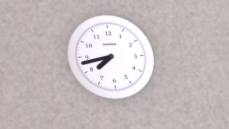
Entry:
**7:43**
